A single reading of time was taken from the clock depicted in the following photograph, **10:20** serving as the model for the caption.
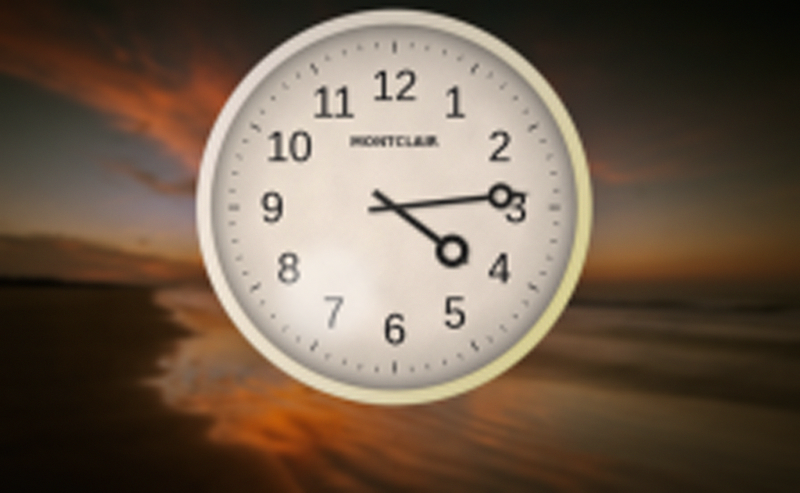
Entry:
**4:14**
